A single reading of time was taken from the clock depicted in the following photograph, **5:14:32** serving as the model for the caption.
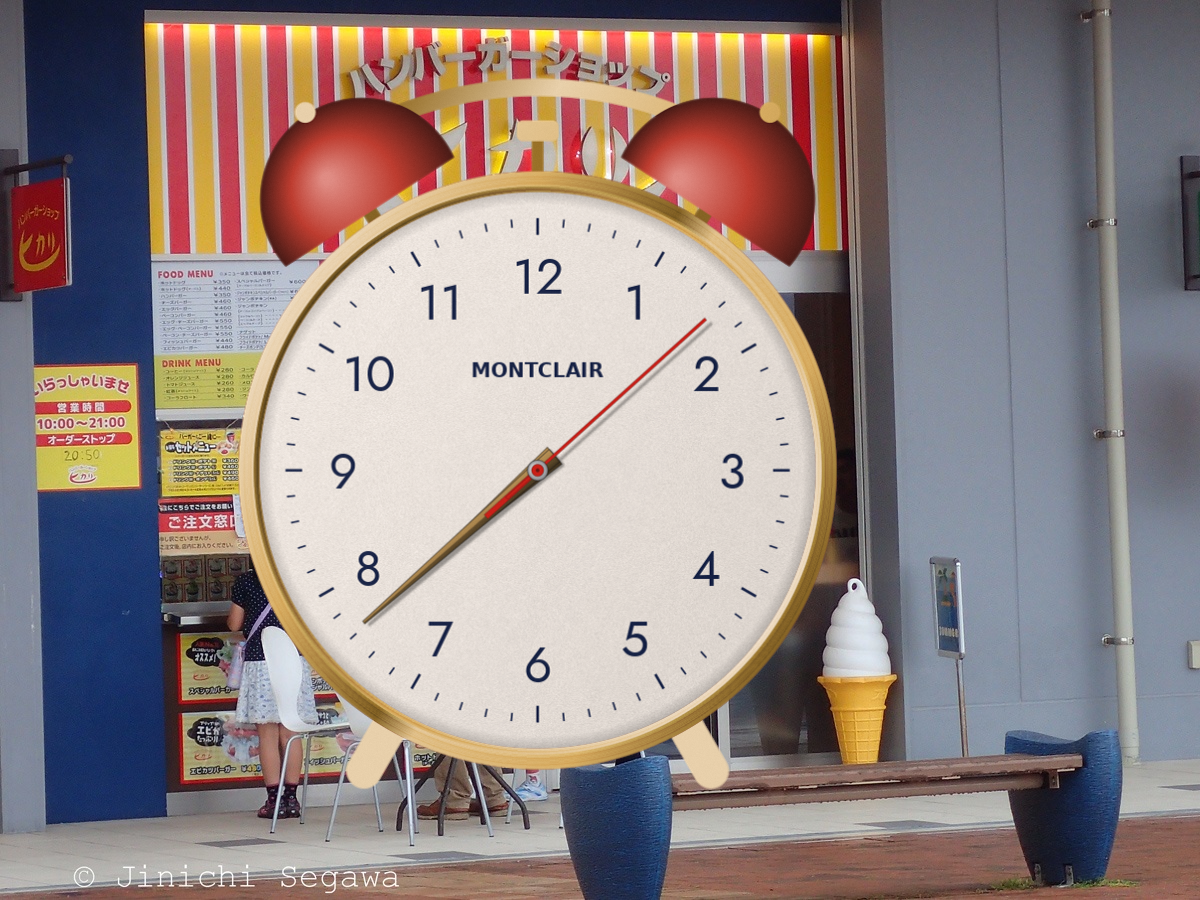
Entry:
**7:38:08**
